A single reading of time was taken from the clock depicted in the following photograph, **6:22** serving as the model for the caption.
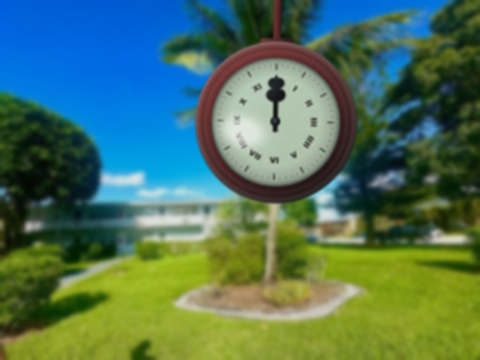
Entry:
**12:00**
